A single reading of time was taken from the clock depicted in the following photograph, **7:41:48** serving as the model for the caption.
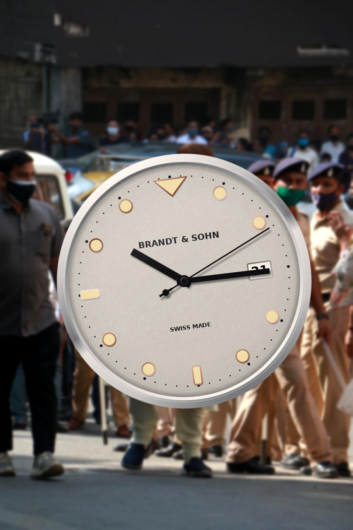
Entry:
**10:15:11**
